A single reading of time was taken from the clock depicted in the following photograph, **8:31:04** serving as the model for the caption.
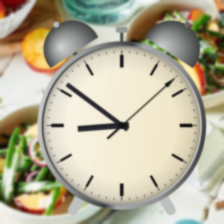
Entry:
**8:51:08**
